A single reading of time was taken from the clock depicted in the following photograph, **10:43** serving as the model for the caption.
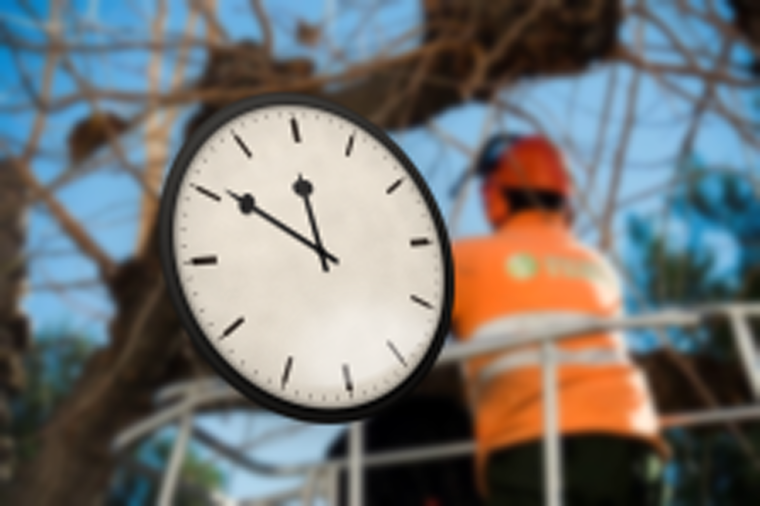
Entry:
**11:51**
